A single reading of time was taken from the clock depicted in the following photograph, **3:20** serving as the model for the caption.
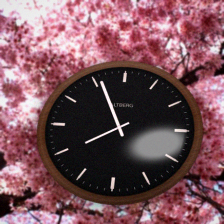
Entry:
**7:56**
